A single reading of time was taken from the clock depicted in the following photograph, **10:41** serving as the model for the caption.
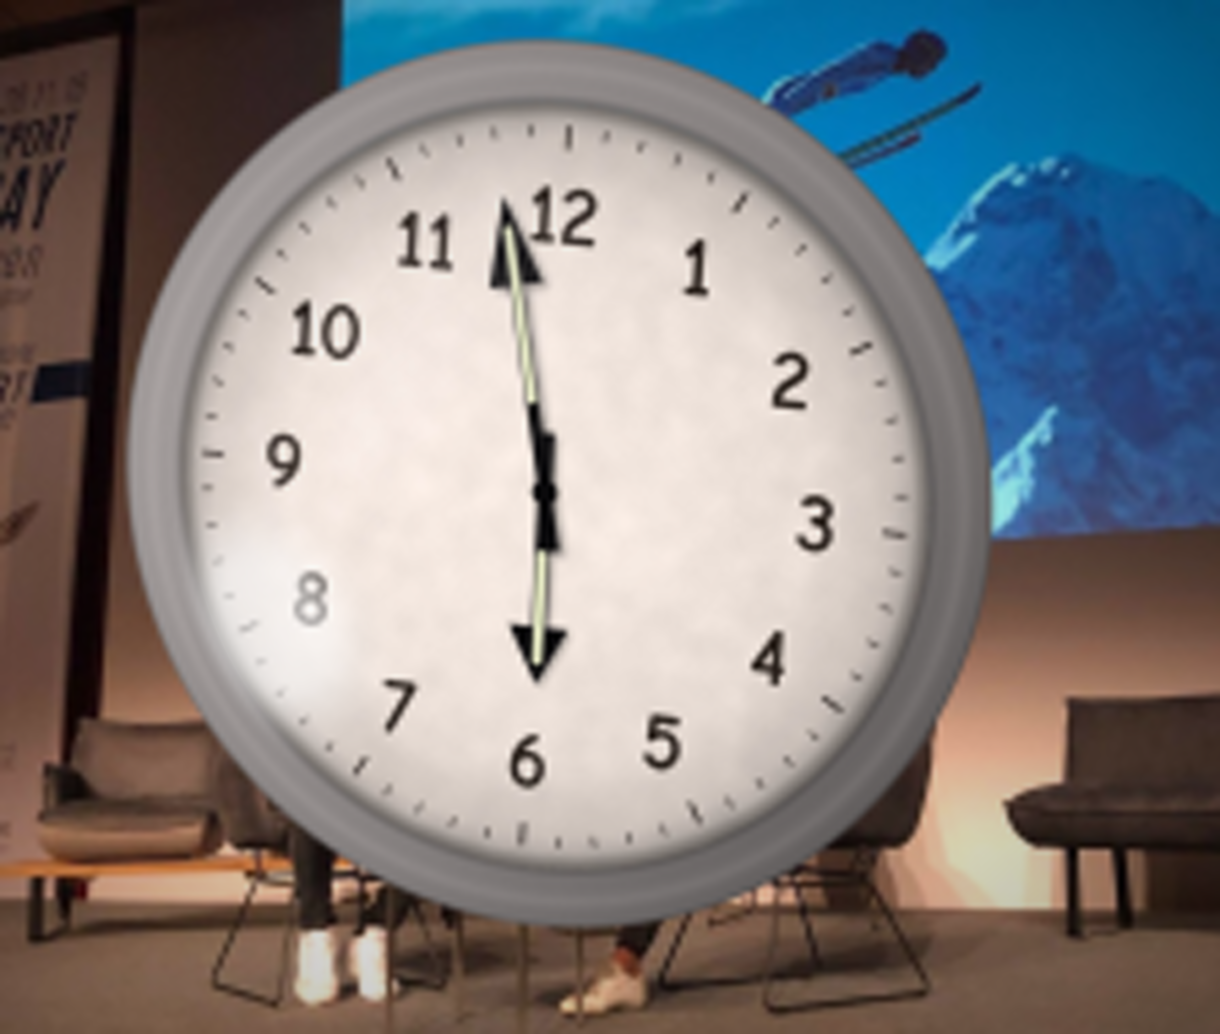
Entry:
**5:58**
